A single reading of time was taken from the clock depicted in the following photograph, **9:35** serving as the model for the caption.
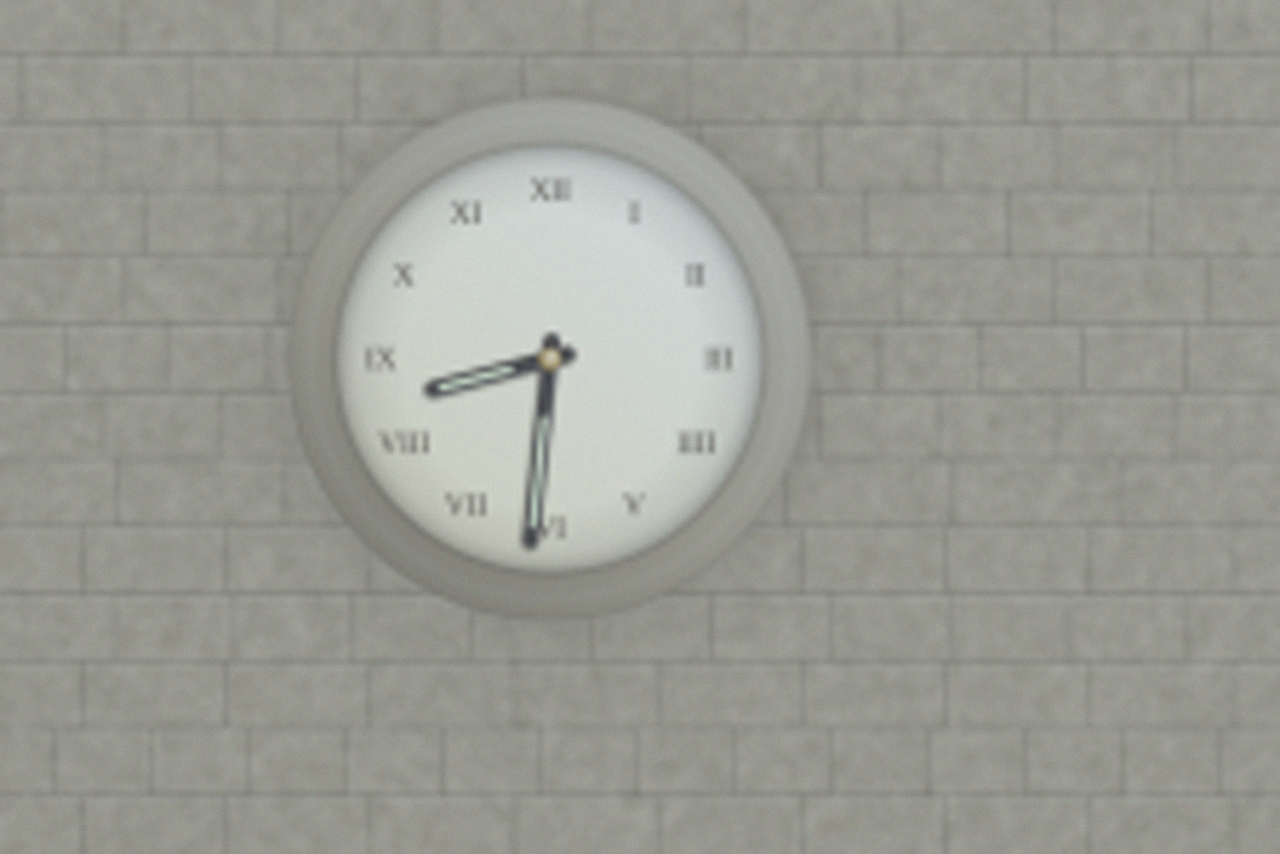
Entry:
**8:31**
